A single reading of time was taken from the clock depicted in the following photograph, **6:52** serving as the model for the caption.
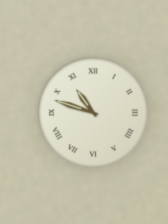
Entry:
**10:48**
